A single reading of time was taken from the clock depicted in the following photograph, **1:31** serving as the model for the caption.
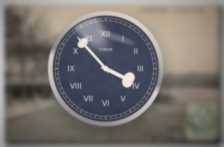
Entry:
**3:53**
